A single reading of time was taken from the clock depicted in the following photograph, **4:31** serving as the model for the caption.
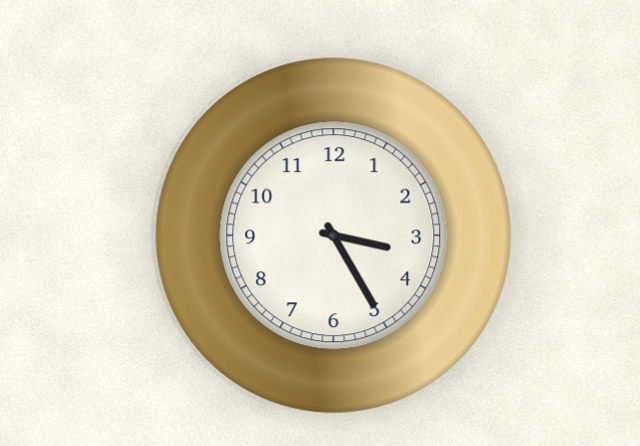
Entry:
**3:25**
